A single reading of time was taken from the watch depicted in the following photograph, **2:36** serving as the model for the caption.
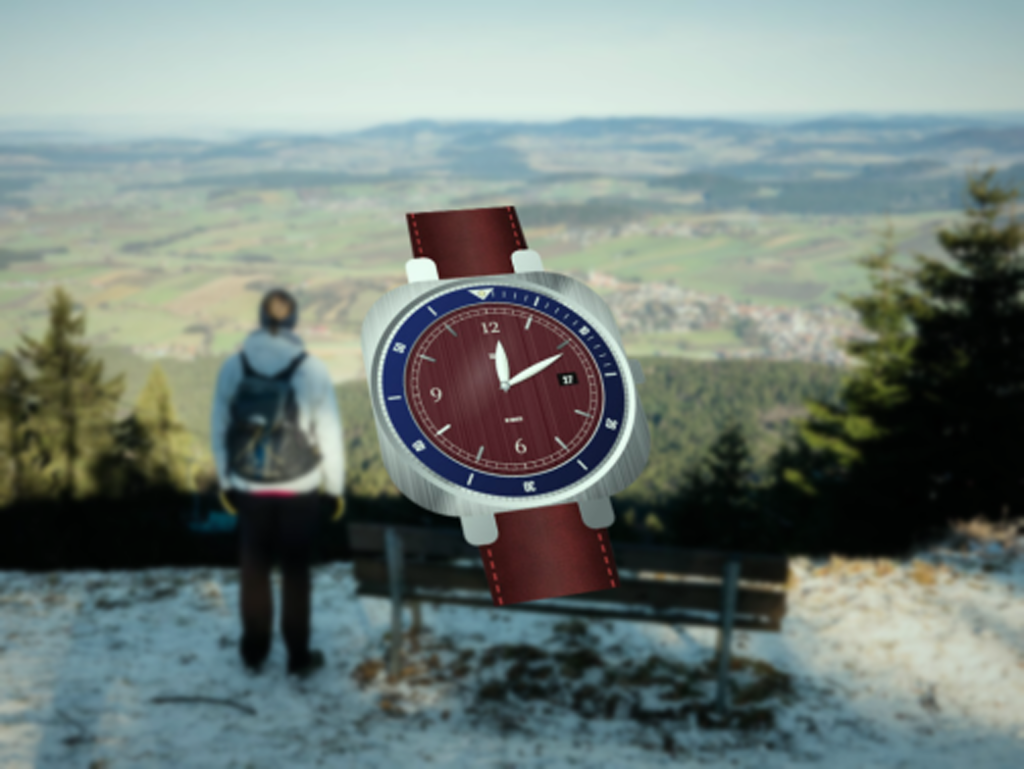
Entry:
**12:11**
